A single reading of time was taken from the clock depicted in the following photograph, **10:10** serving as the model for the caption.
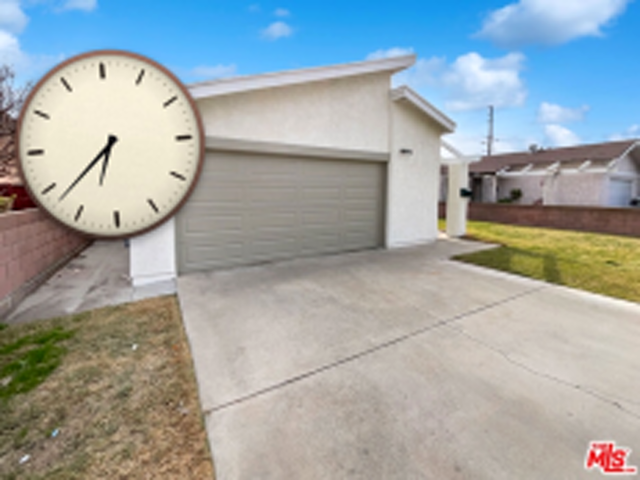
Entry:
**6:38**
